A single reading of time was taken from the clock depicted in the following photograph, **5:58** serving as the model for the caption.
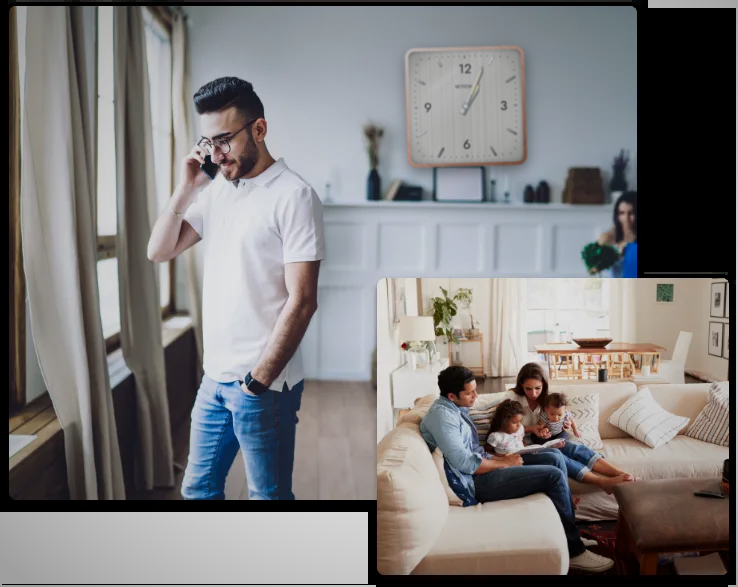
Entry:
**1:04**
